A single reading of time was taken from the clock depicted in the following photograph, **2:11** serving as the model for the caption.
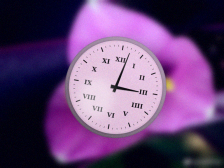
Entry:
**3:02**
